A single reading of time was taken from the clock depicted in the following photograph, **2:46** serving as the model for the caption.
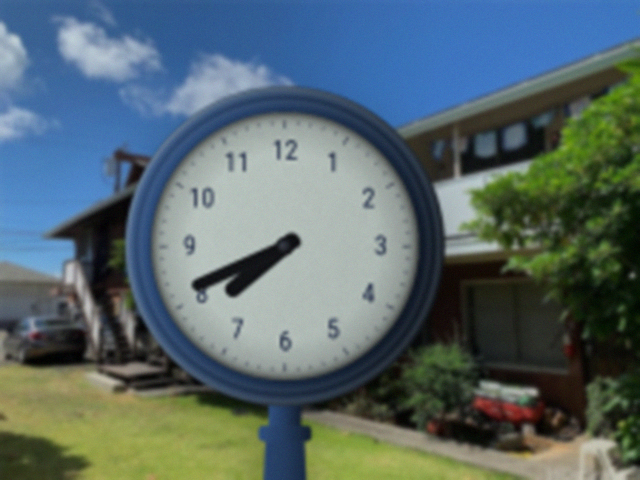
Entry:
**7:41**
